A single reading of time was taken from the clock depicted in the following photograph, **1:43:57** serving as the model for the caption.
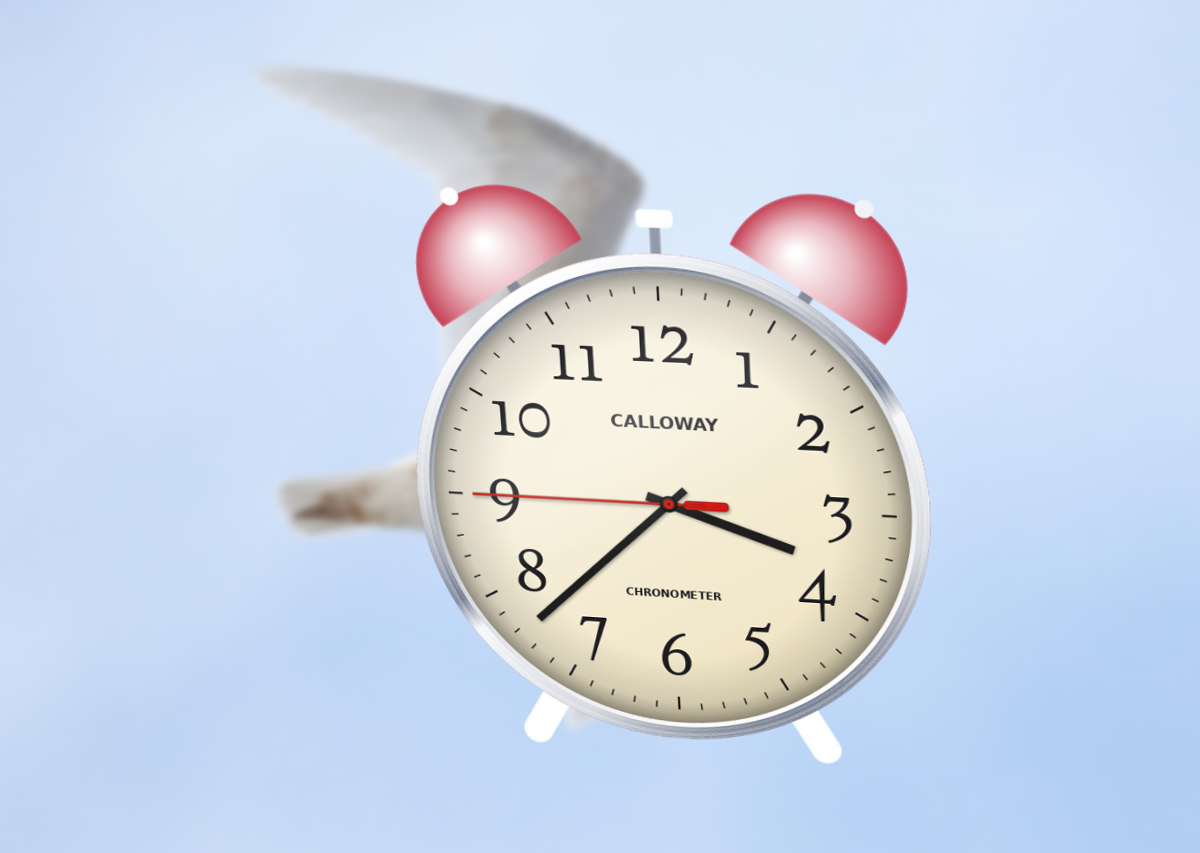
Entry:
**3:37:45**
